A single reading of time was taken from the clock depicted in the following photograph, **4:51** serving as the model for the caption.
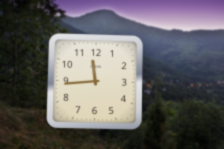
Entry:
**11:44**
